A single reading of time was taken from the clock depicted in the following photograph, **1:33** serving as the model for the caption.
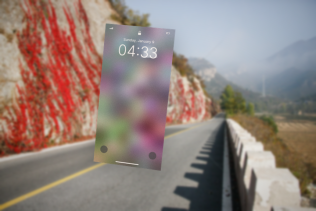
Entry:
**4:33**
